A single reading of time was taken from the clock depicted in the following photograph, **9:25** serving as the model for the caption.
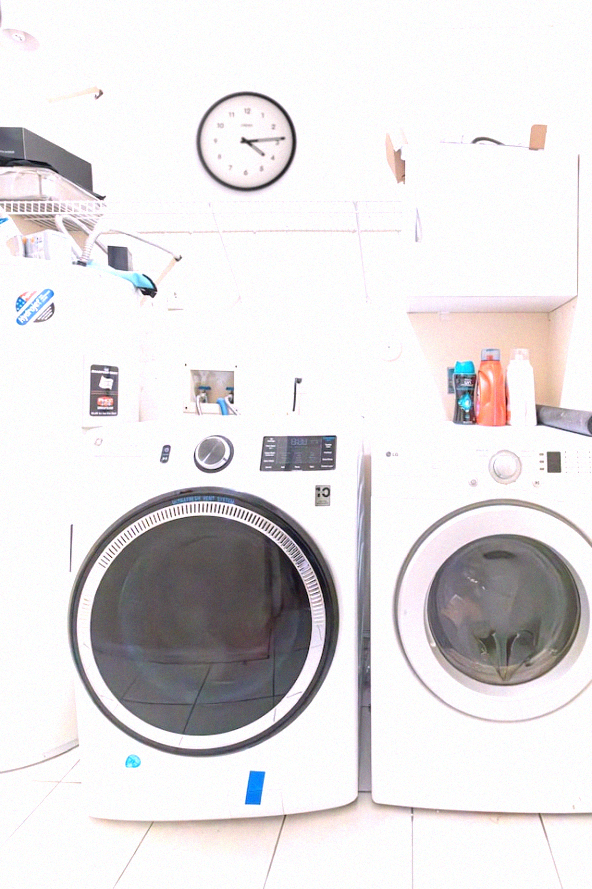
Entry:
**4:14**
